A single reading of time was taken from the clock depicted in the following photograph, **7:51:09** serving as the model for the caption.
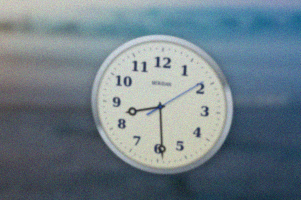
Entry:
**8:29:09**
